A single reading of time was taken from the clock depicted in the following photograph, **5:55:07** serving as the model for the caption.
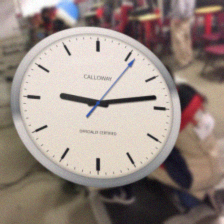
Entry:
**9:13:06**
